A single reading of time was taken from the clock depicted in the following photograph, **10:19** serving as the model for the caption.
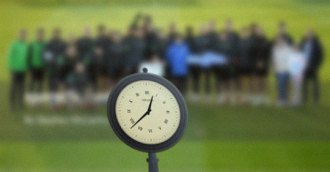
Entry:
**12:38**
